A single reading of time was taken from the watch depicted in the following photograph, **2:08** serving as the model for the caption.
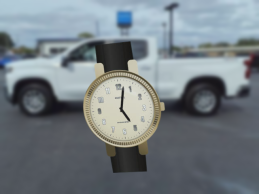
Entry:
**5:02**
